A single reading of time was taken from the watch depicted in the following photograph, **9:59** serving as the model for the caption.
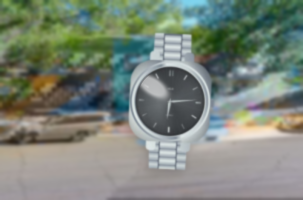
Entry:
**6:14**
